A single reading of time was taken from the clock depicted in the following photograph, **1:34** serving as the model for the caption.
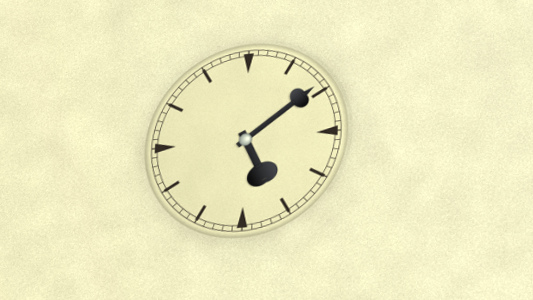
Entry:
**5:09**
